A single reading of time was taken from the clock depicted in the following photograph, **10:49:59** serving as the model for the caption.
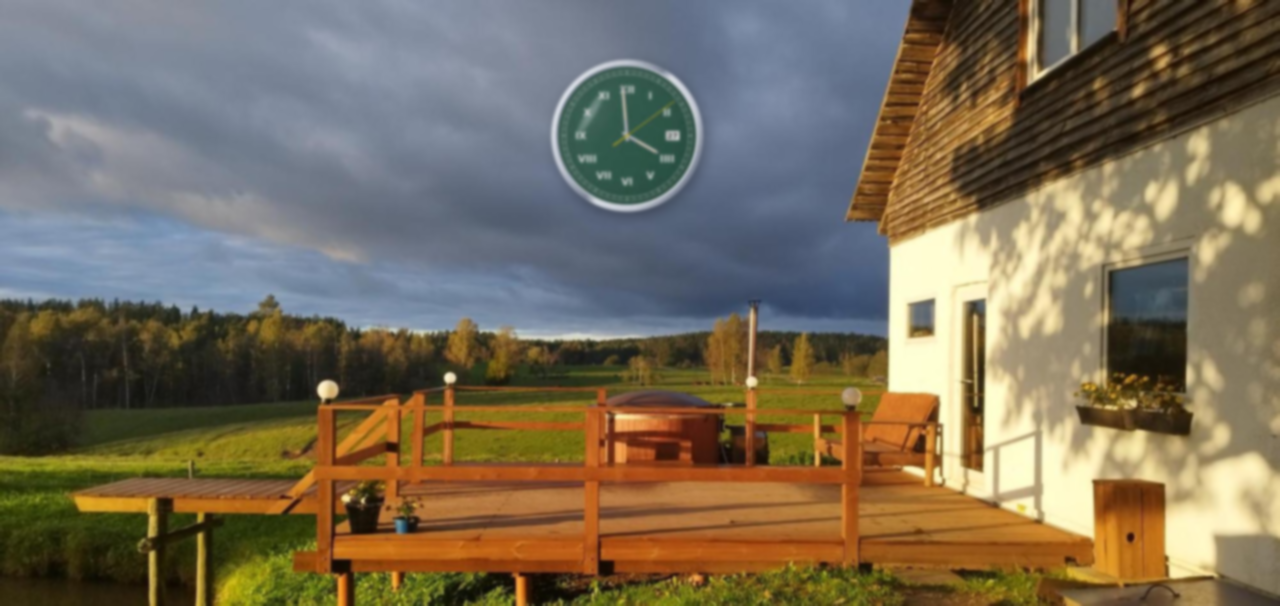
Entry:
**3:59:09**
